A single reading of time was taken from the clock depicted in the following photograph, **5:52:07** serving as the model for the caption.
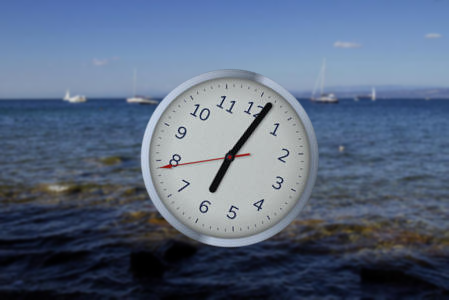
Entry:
**6:01:39**
